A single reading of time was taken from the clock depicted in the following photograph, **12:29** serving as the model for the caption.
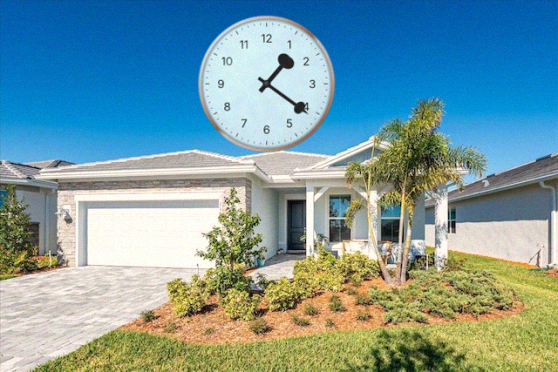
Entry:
**1:21**
